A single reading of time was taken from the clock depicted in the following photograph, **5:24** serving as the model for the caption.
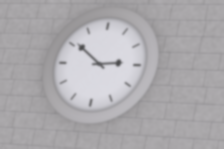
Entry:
**2:51**
